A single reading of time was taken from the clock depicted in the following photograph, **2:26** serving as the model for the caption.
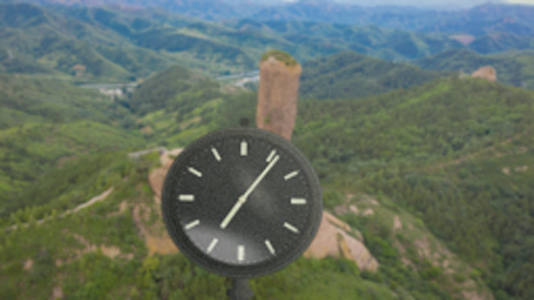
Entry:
**7:06**
